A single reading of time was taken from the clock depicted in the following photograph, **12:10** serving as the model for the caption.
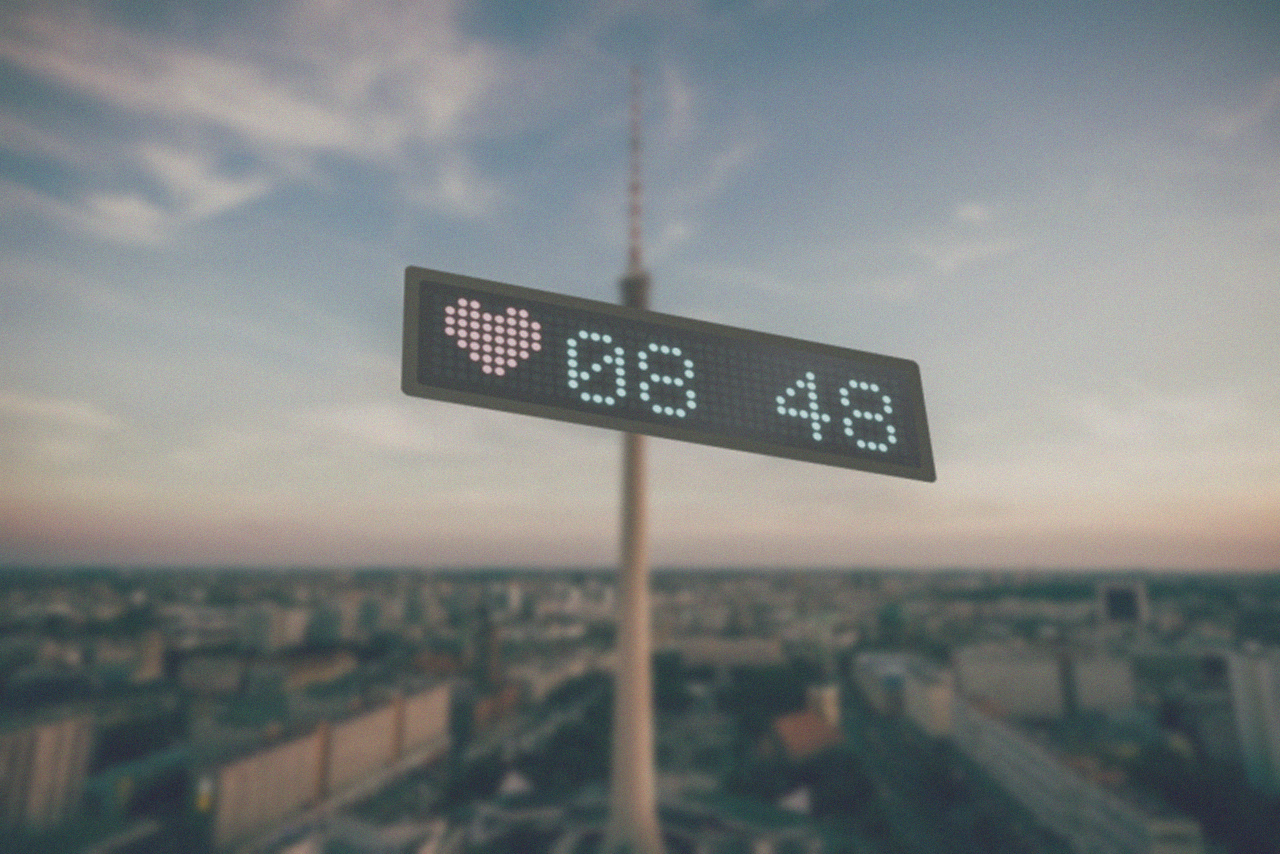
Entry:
**8:48**
